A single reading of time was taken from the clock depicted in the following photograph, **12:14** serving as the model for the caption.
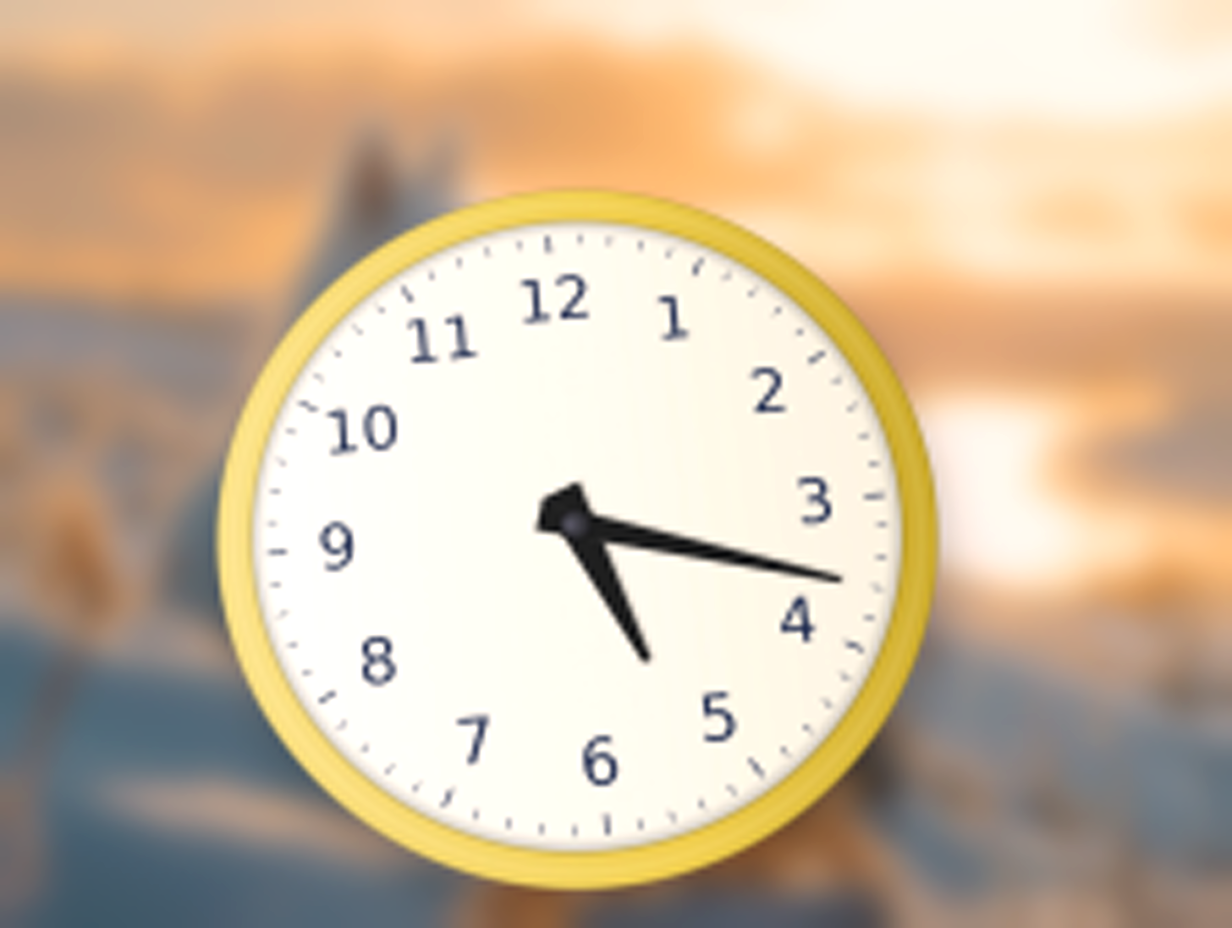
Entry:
**5:18**
